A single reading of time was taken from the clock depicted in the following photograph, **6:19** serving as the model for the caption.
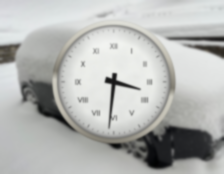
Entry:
**3:31**
